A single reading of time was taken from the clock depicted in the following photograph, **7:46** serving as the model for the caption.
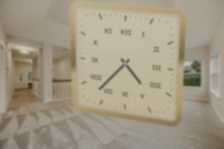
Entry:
**4:37**
